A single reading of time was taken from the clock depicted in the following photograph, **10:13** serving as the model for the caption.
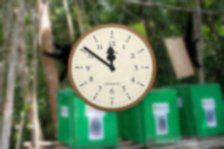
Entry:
**11:51**
